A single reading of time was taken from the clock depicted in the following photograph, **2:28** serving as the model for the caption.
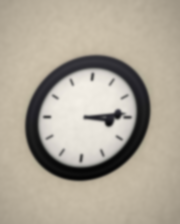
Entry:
**3:14**
